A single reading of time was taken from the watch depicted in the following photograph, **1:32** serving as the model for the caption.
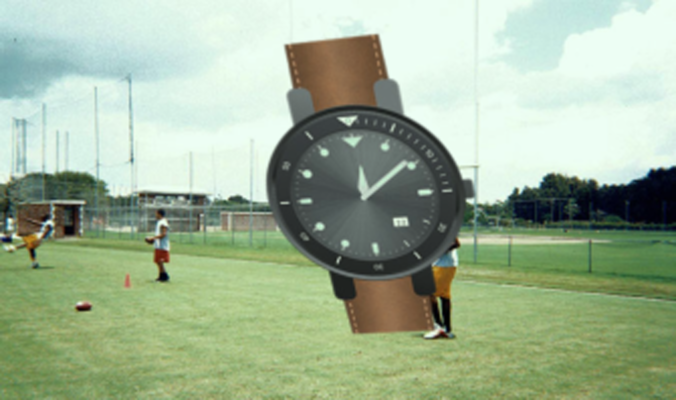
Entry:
**12:09**
